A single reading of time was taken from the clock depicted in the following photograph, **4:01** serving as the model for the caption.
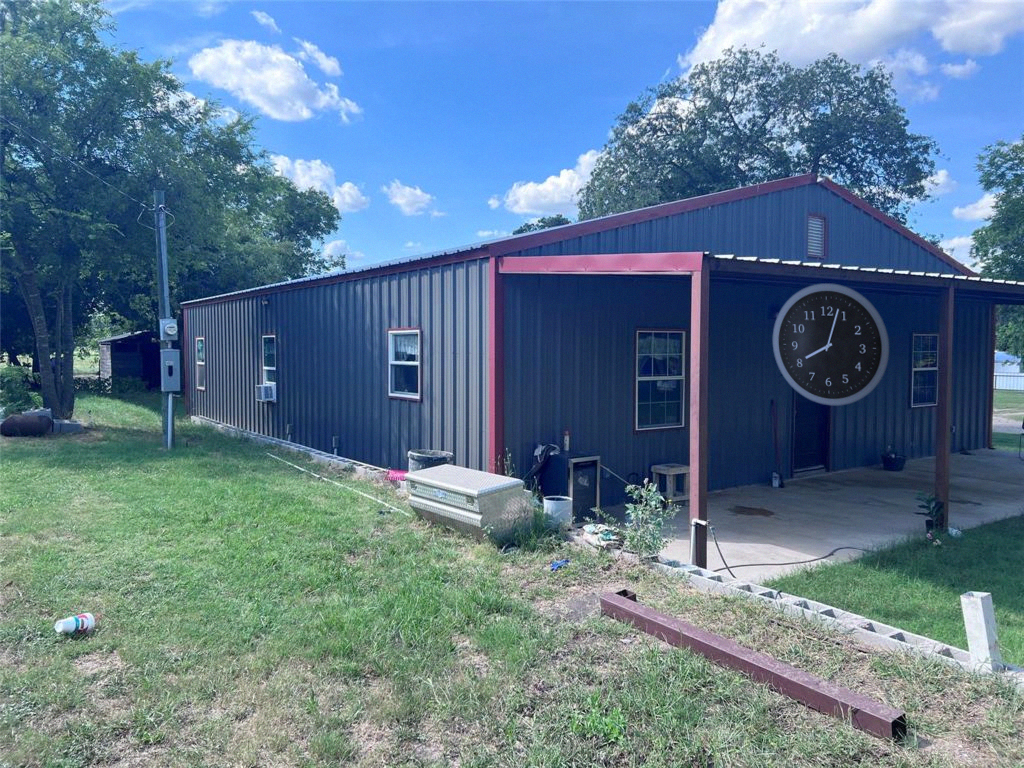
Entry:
**8:03**
